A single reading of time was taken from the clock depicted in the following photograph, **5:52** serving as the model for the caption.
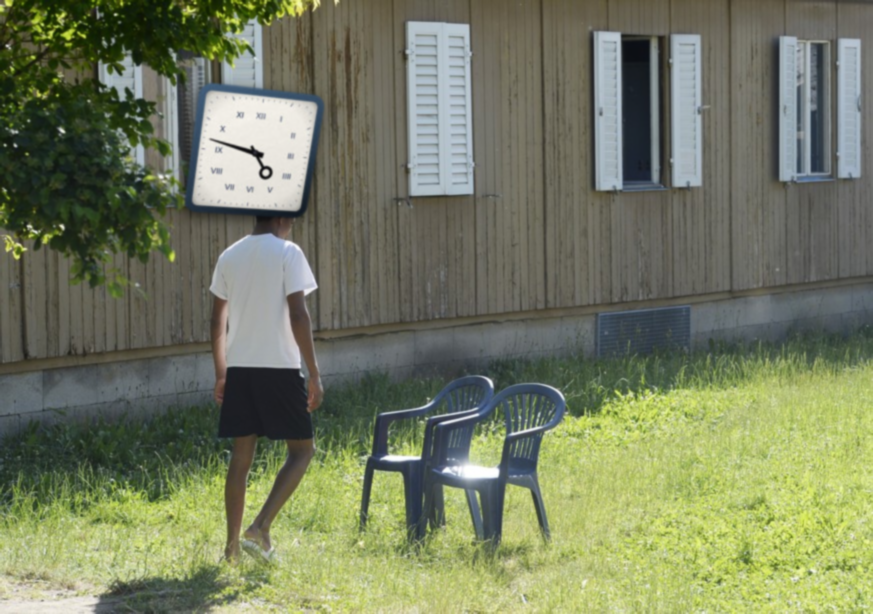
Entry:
**4:47**
